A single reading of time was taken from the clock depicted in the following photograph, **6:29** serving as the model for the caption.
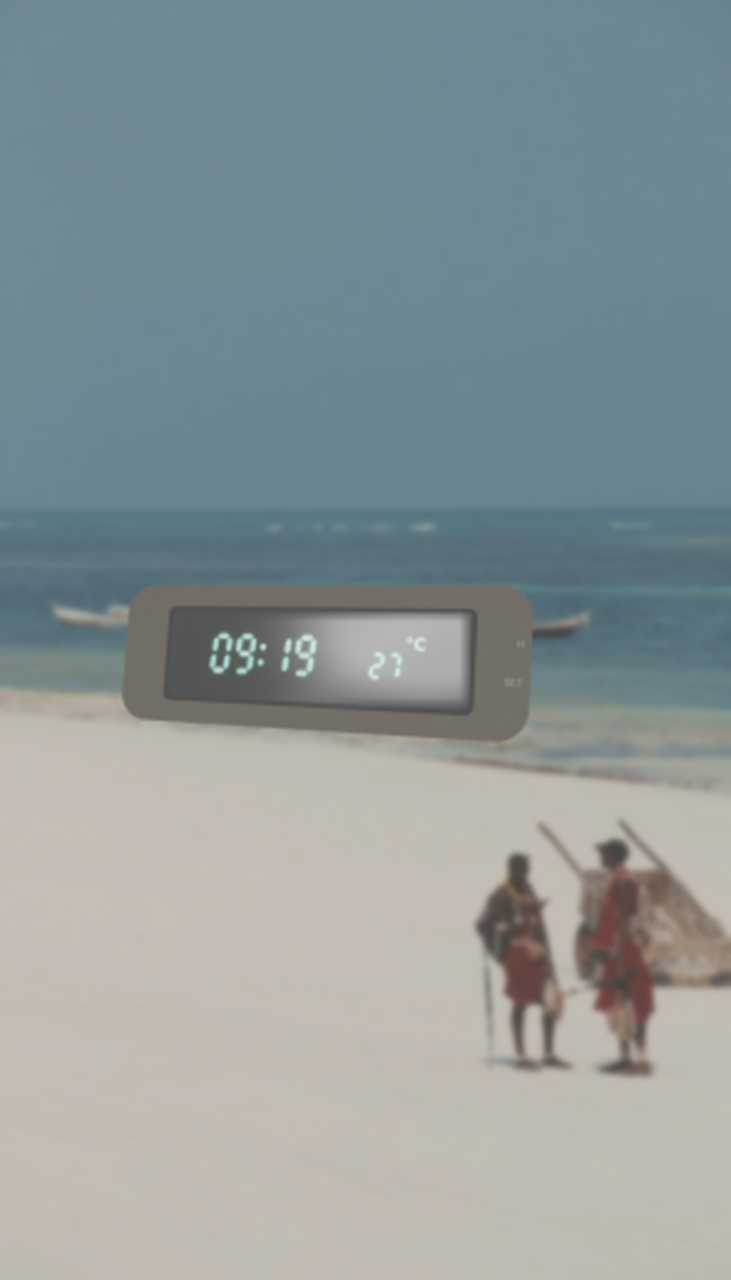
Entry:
**9:19**
